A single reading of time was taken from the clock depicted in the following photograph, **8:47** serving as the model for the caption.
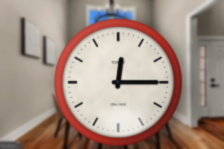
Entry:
**12:15**
